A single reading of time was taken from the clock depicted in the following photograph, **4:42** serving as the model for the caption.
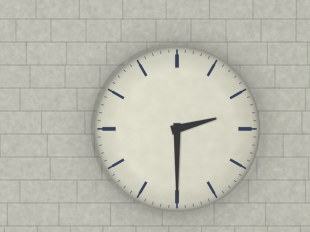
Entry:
**2:30**
